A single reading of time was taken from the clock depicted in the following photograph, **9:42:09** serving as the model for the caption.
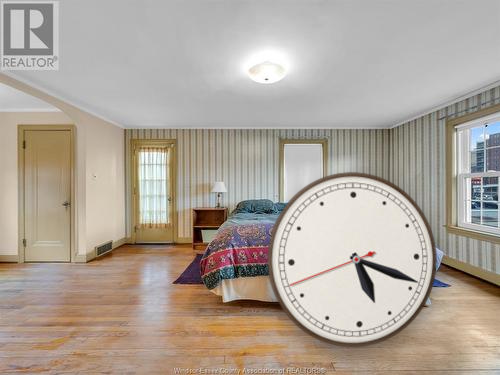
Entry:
**5:18:42**
